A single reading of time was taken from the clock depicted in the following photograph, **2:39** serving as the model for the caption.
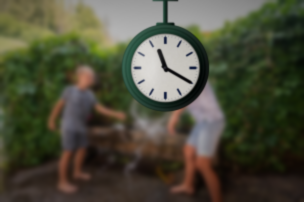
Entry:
**11:20**
